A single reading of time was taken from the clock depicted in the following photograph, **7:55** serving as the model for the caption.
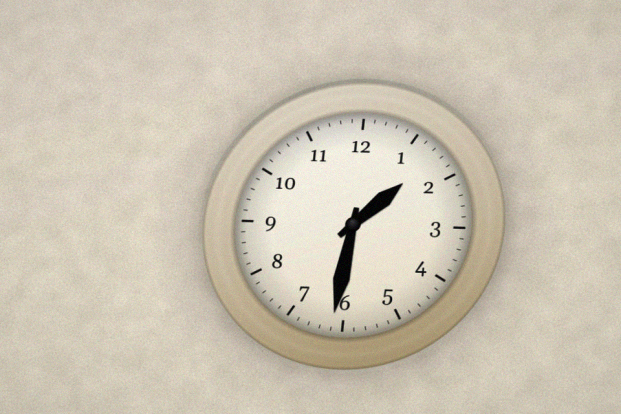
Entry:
**1:31**
